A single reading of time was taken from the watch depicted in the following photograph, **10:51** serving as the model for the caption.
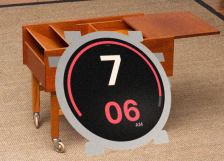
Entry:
**7:06**
